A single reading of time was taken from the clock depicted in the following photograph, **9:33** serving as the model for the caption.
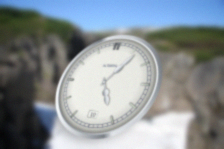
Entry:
**5:06**
